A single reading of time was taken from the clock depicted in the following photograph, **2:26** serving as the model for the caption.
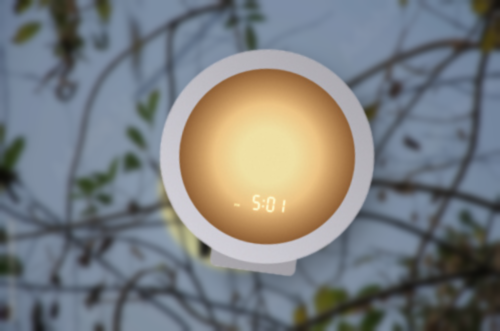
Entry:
**5:01**
